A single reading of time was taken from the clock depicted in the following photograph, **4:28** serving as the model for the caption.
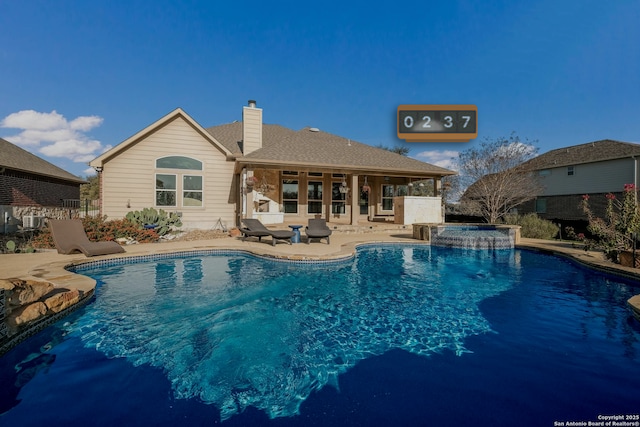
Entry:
**2:37**
